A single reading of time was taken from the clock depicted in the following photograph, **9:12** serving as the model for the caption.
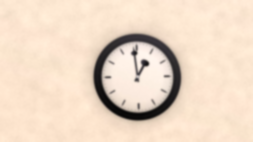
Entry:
**12:59**
